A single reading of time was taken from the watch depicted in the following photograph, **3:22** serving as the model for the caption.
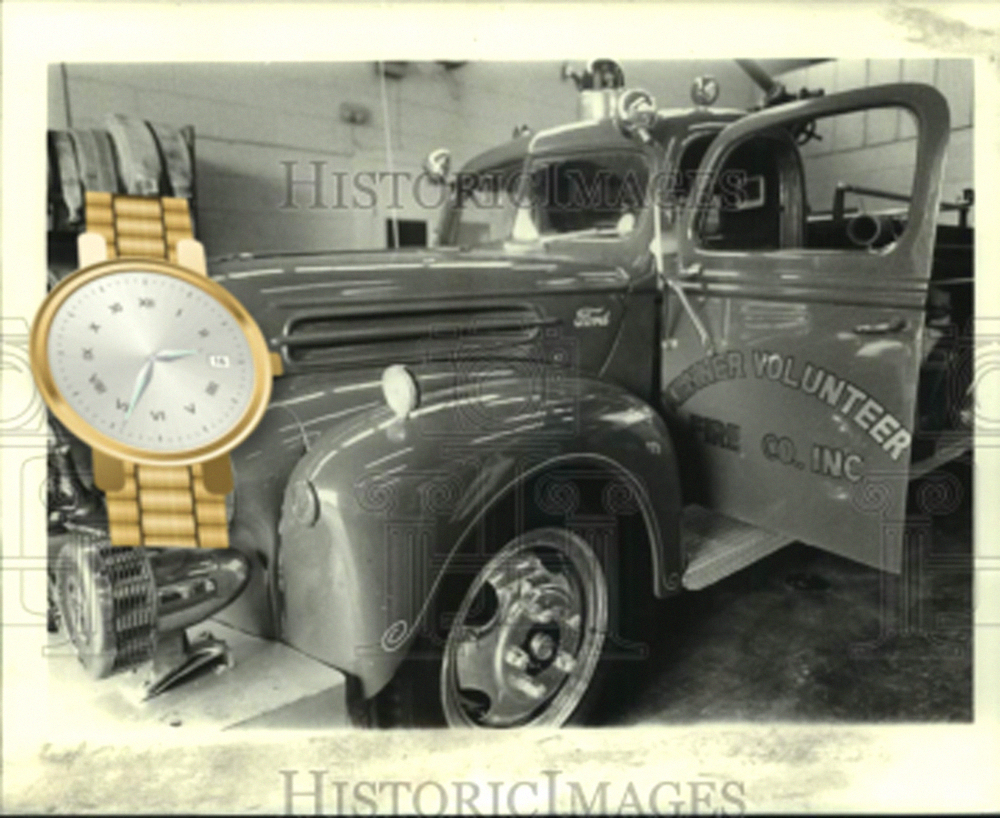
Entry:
**2:34**
